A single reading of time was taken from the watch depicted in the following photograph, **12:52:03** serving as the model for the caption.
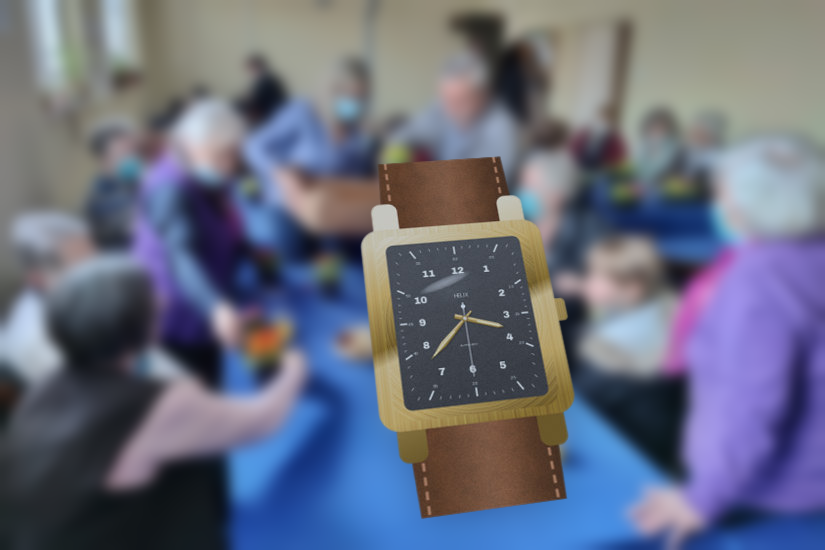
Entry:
**3:37:30**
